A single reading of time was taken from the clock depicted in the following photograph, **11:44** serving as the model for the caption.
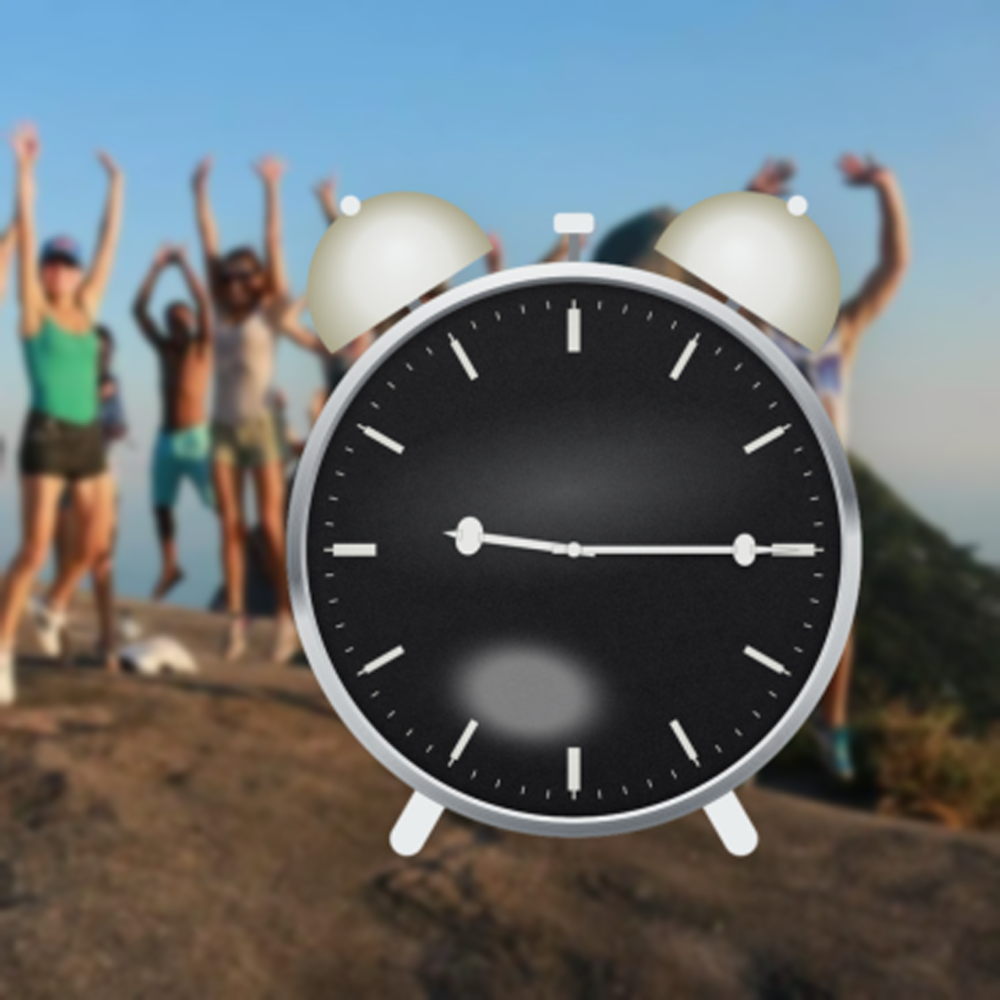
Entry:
**9:15**
